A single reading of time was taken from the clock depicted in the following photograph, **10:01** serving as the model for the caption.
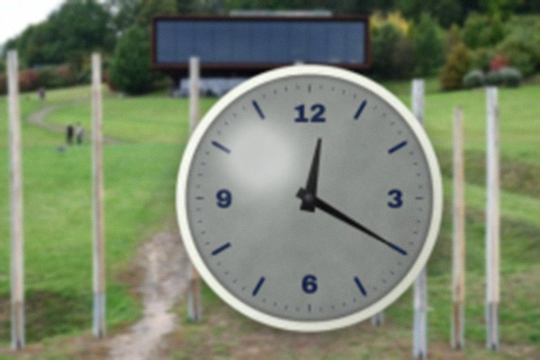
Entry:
**12:20**
